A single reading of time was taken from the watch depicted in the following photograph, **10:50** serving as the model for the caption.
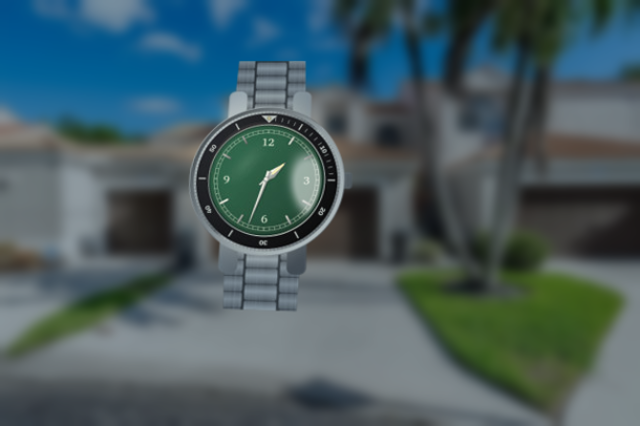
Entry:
**1:33**
